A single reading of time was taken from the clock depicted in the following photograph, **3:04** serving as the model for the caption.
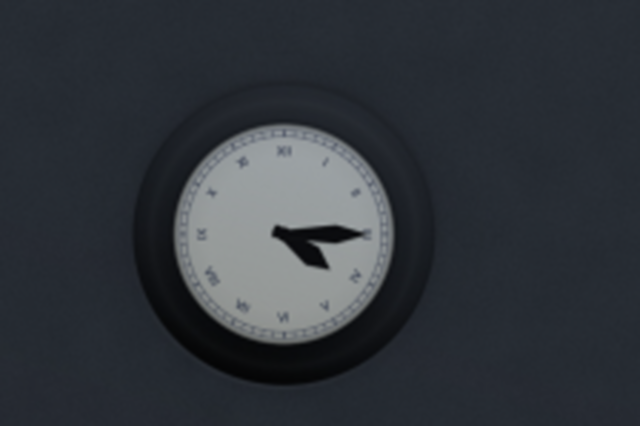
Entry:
**4:15**
